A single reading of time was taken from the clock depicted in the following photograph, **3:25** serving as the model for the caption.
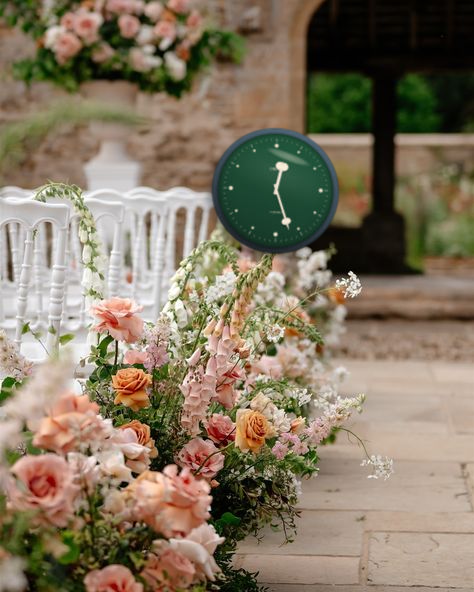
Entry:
**12:27**
